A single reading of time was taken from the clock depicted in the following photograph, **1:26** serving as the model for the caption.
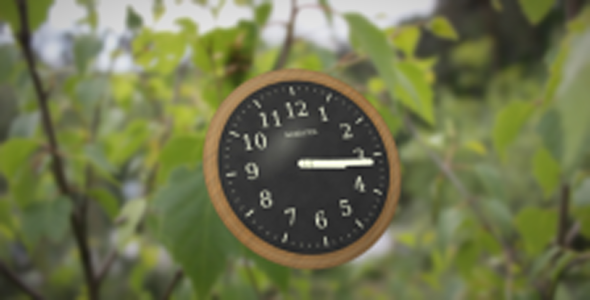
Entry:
**3:16**
